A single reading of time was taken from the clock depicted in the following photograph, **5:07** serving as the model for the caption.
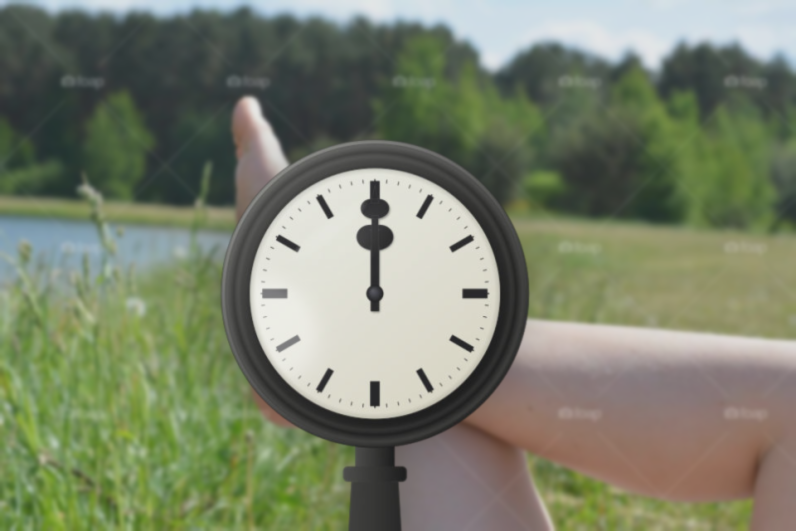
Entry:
**12:00**
